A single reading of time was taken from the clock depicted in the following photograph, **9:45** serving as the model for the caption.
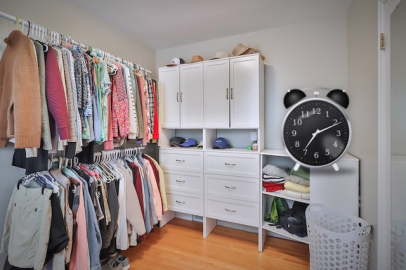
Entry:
**7:11**
